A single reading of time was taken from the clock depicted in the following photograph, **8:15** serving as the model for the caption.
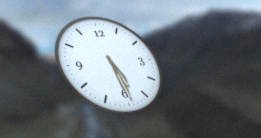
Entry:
**5:29**
